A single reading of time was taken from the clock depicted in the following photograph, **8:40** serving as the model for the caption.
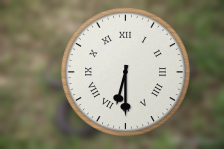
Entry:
**6:30**
